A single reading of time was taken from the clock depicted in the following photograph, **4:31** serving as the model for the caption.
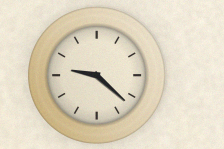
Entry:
**9:22**
